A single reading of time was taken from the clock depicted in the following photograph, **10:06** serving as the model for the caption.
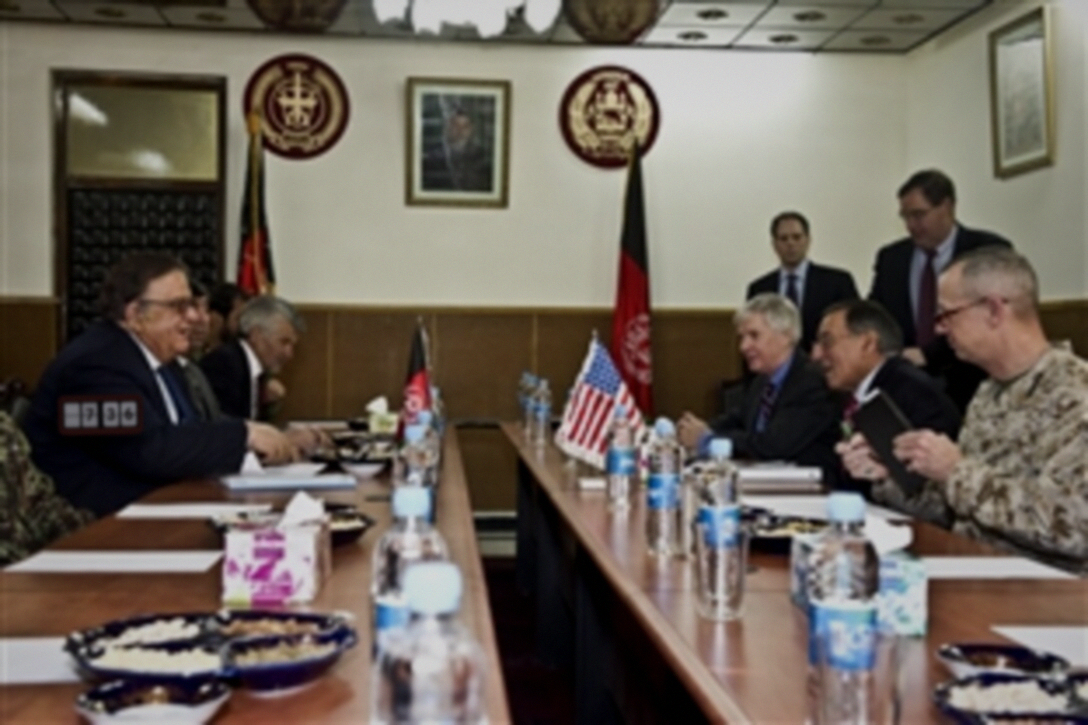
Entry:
**7:36**
